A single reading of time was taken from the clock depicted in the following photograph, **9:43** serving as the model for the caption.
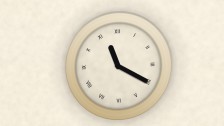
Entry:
**11:20**
